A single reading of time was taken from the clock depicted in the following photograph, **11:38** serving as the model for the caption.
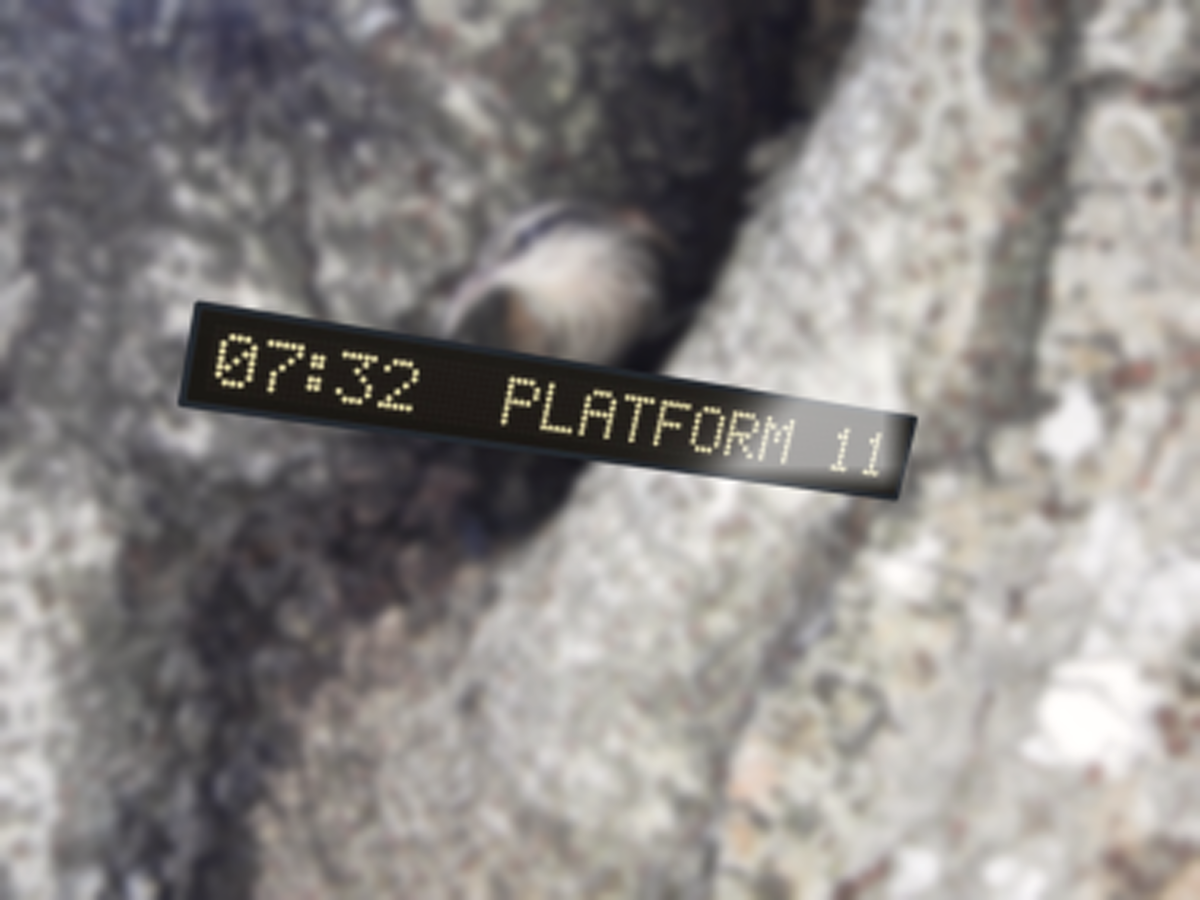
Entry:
**7:32**
